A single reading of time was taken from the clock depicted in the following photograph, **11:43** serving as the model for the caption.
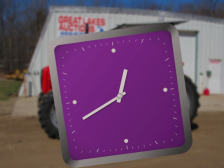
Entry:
**12:41**
